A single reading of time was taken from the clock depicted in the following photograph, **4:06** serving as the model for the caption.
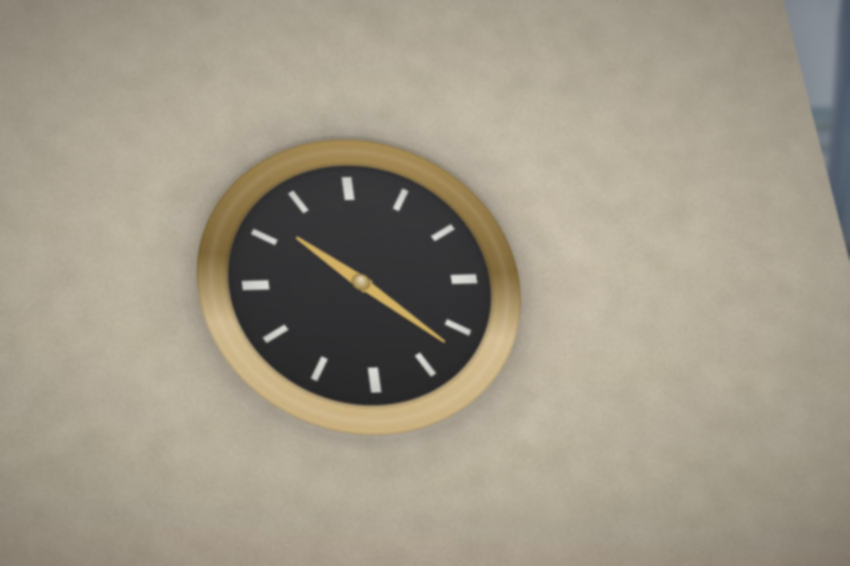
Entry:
**10:22**
